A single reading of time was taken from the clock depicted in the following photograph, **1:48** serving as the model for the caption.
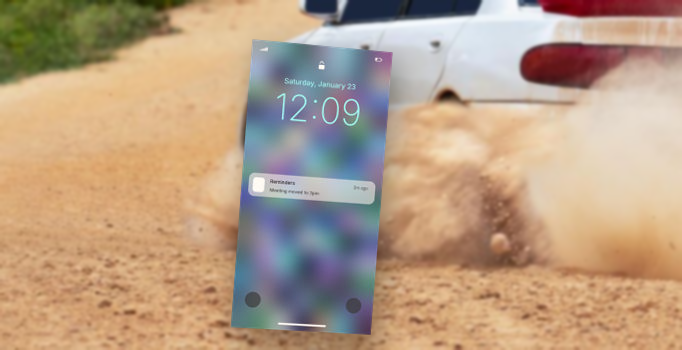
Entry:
**12:09**
